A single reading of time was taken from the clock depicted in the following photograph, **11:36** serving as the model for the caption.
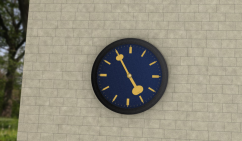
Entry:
**4:55**
